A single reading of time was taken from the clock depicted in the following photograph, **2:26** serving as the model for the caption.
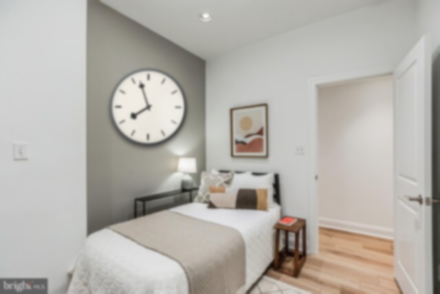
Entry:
**7:57**
